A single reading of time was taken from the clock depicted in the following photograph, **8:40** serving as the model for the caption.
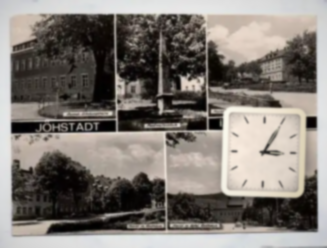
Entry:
**3:05**
